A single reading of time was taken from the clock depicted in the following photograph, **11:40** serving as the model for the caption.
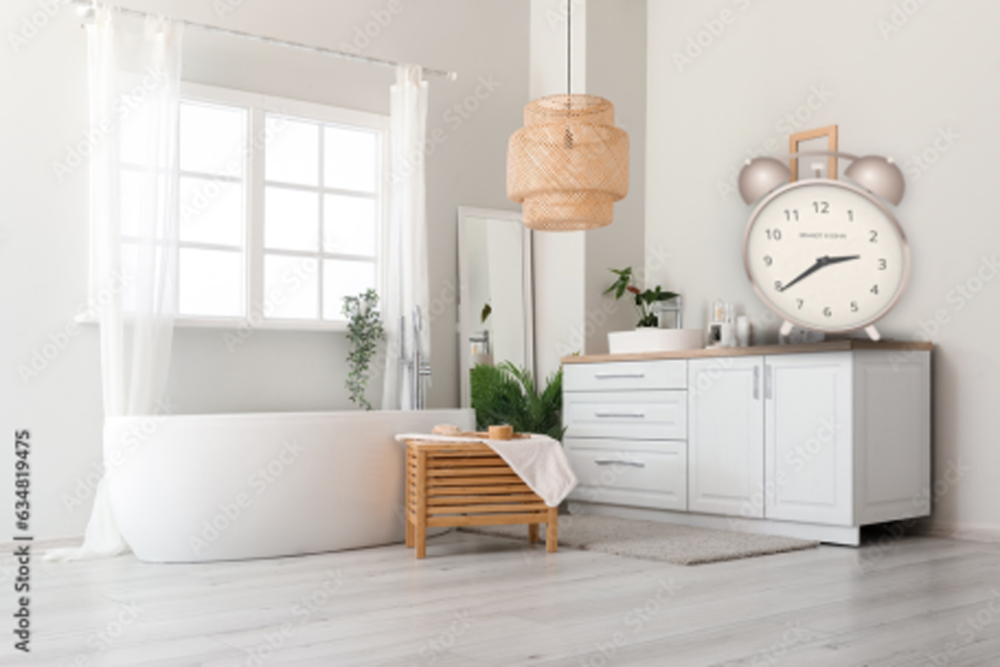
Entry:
**2:39**
